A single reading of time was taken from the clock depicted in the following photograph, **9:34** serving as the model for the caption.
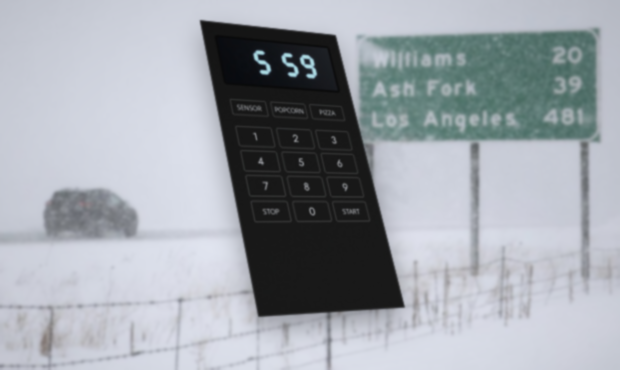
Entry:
**5:59**
